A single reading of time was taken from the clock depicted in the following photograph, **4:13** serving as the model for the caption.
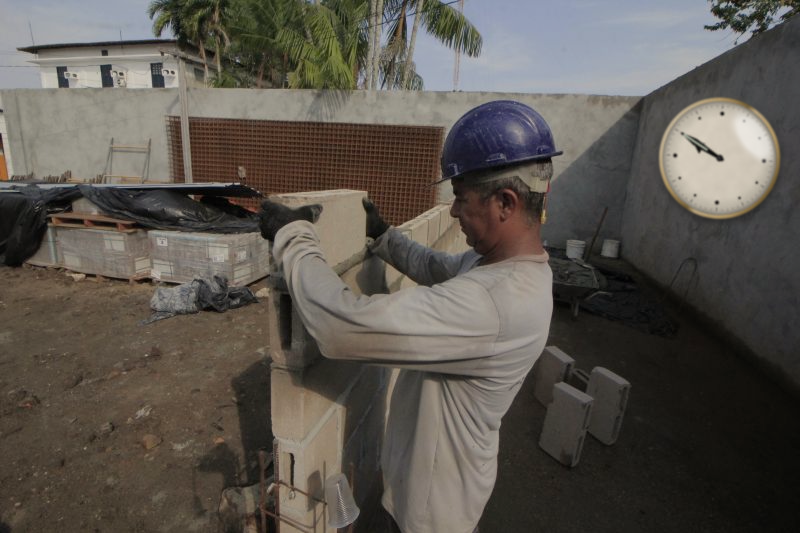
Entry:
**9:50**
